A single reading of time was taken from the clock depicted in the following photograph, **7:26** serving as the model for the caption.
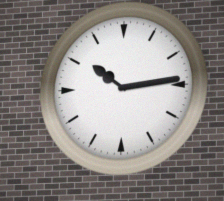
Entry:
**10:14**
